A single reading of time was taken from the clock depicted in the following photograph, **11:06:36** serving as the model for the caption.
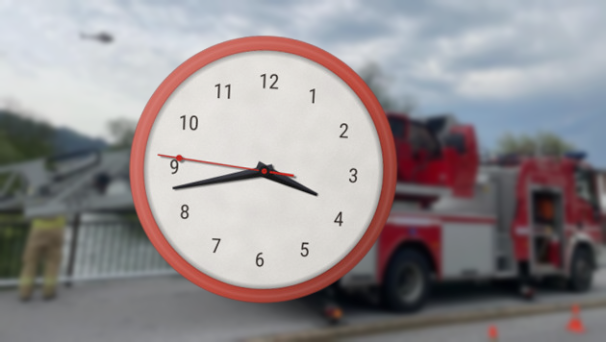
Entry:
**3:42:46**
